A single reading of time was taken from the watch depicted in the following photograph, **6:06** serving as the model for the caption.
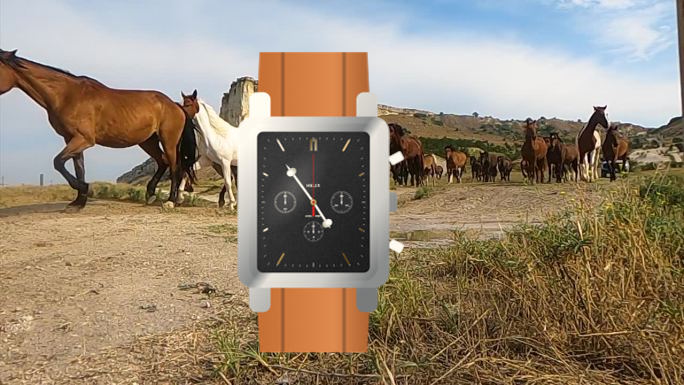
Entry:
**4:54**
